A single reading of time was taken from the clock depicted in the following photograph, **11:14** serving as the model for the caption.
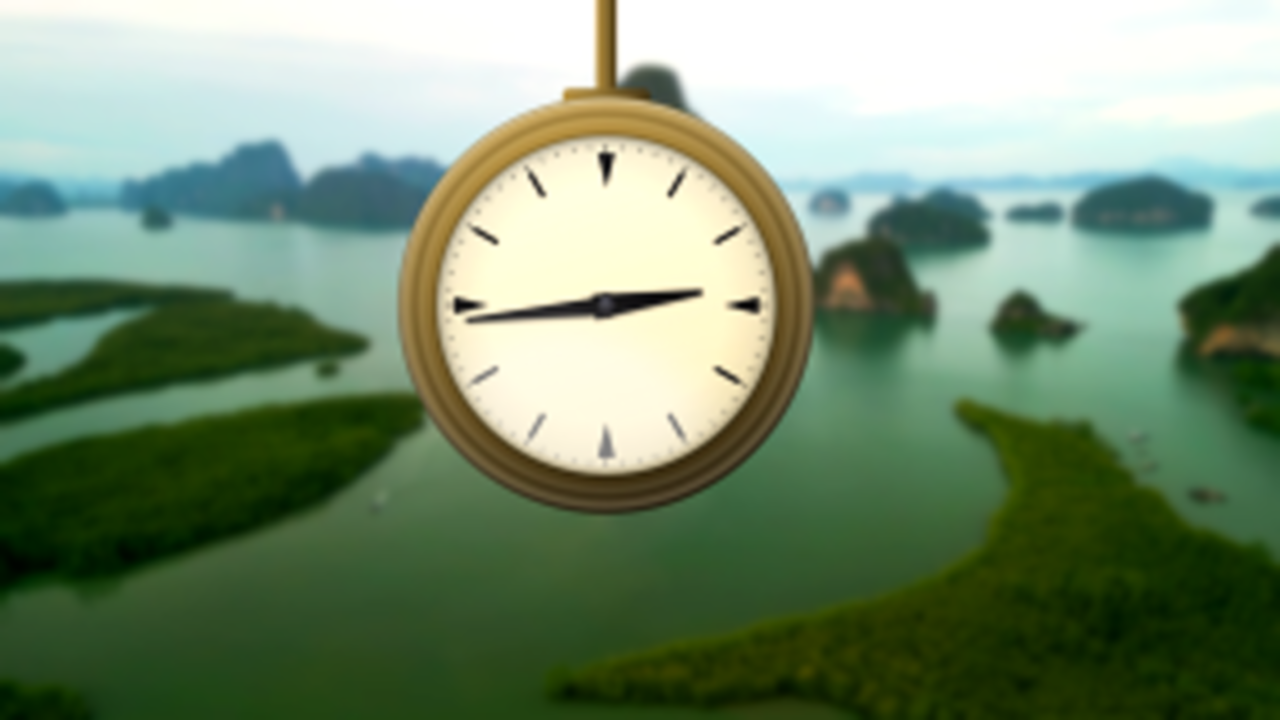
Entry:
**2:44**
